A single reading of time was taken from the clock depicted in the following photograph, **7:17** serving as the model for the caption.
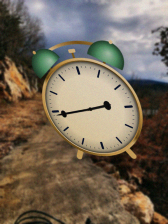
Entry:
**2:44**
